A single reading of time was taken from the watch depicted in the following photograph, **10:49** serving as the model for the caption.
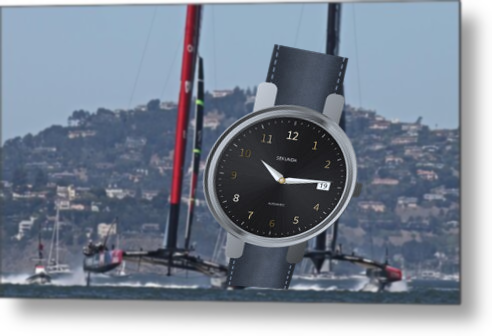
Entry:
**10:14**
